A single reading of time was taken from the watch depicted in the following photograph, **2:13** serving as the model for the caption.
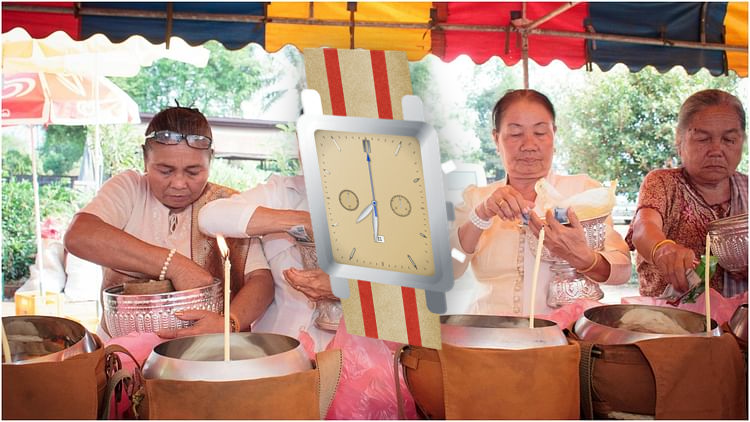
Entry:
**7:31**
